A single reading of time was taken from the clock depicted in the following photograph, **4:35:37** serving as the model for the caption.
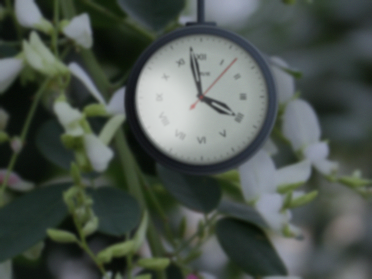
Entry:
**3:58:07**
